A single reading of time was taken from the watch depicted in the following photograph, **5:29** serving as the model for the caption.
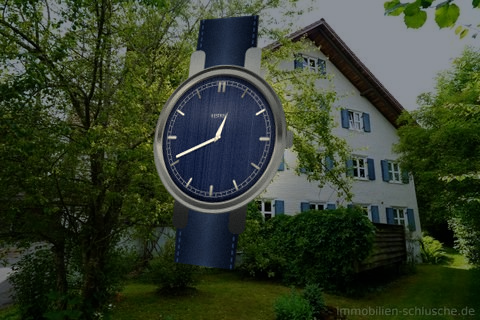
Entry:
**12:41**
